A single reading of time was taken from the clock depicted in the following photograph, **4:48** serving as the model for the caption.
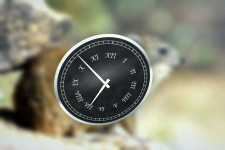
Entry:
**6:52**
